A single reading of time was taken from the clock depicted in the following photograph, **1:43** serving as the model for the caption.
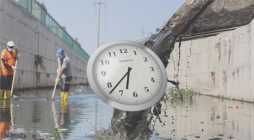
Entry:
**6:38**
